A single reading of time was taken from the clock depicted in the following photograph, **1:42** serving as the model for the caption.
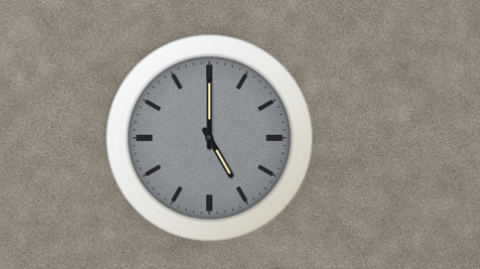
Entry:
**5:00**
